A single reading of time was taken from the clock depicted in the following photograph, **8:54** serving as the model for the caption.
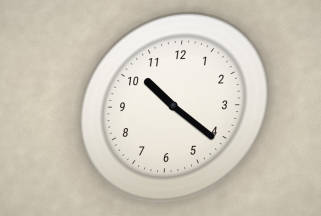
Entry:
**10:21**
